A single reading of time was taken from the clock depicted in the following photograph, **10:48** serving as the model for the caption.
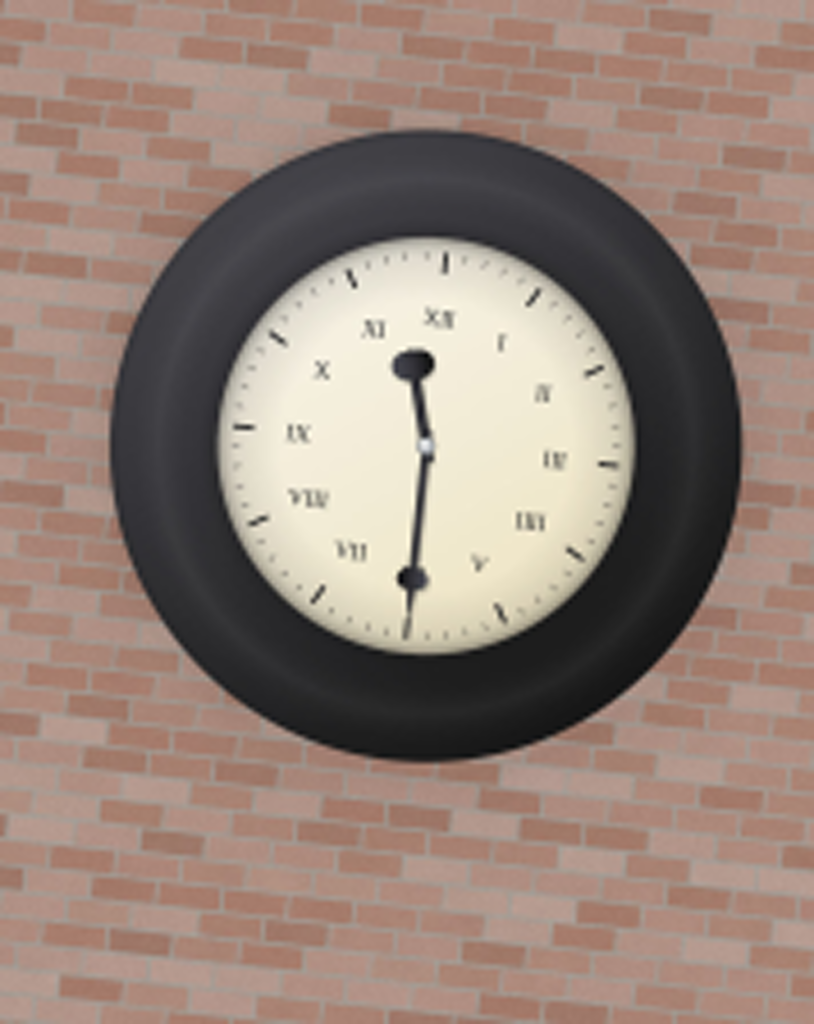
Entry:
**11:30**
